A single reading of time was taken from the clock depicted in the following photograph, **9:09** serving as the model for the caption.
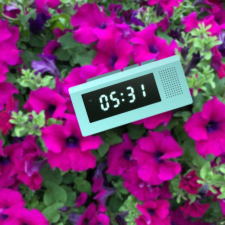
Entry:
**5:31**
